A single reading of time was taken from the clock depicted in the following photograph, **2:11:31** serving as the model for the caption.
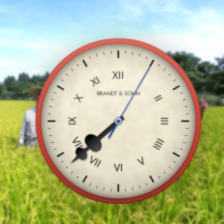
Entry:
**7:38:05**
